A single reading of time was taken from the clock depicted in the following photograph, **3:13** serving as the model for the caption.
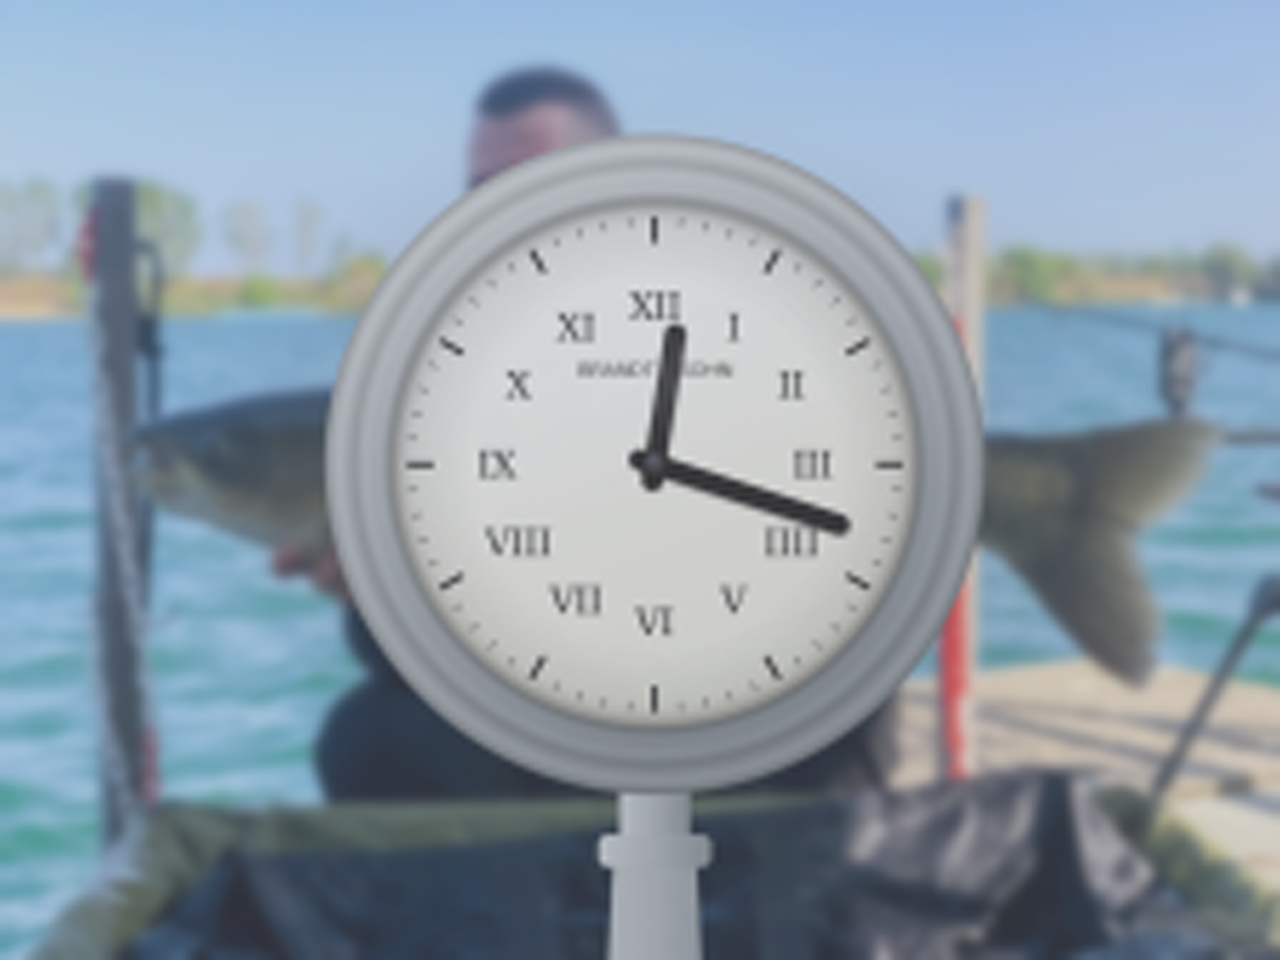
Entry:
**12:18**
